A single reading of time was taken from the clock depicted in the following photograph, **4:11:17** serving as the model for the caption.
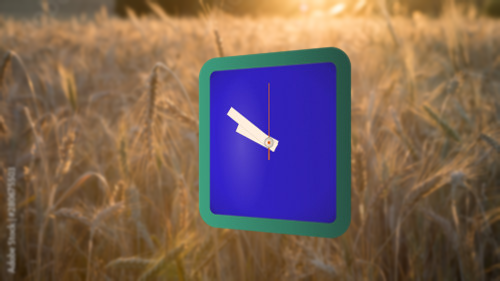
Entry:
**9:51:00**
